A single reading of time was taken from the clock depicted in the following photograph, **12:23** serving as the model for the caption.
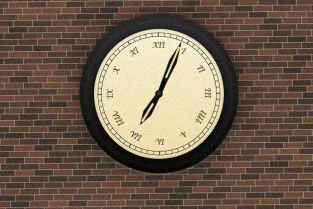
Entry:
**7:04**
